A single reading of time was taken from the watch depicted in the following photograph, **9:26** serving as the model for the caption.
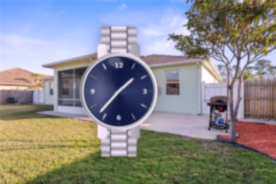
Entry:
**1:37**
